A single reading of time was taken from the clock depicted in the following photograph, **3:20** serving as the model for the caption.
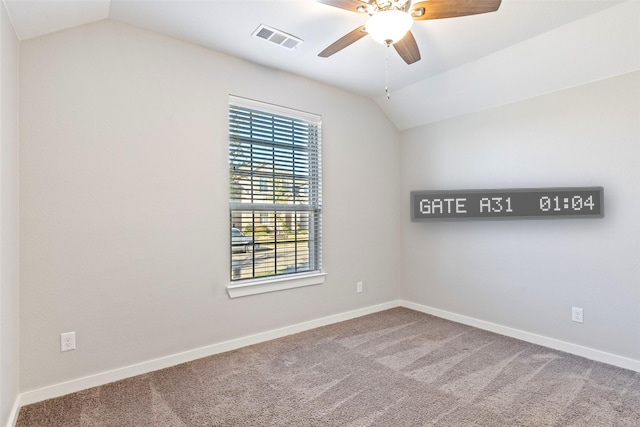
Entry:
**1:04**
